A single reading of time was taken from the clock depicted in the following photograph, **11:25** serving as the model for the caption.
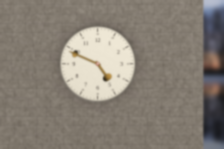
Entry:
**4:49**
